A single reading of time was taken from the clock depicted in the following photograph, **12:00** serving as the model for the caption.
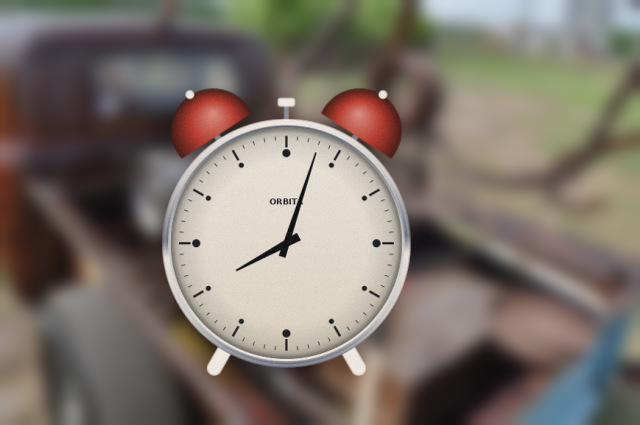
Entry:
**8:03**
